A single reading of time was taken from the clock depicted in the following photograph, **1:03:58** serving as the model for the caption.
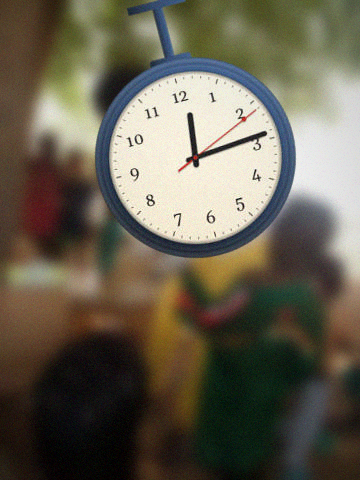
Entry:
**12:14:11**
